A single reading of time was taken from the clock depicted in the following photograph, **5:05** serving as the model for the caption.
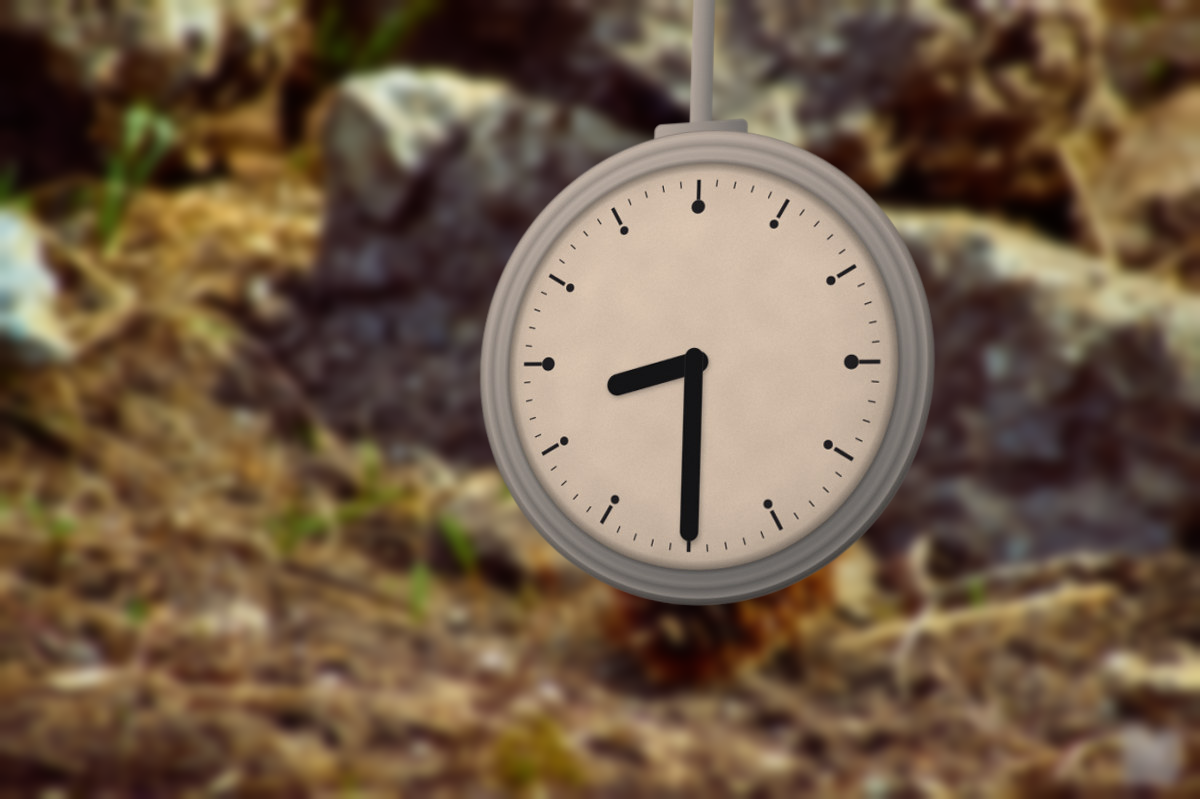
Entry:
**8:30**
